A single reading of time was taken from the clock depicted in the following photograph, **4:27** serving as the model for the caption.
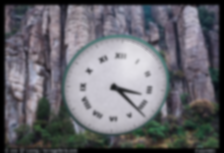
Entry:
**3:22**
